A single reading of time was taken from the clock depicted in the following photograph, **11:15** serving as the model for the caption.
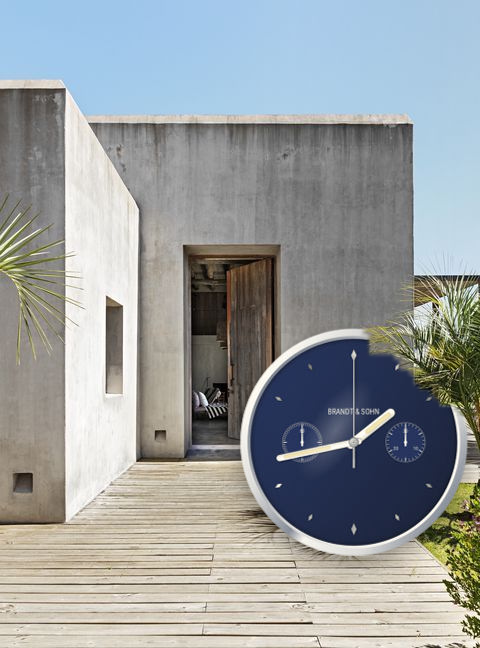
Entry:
**1:43**
